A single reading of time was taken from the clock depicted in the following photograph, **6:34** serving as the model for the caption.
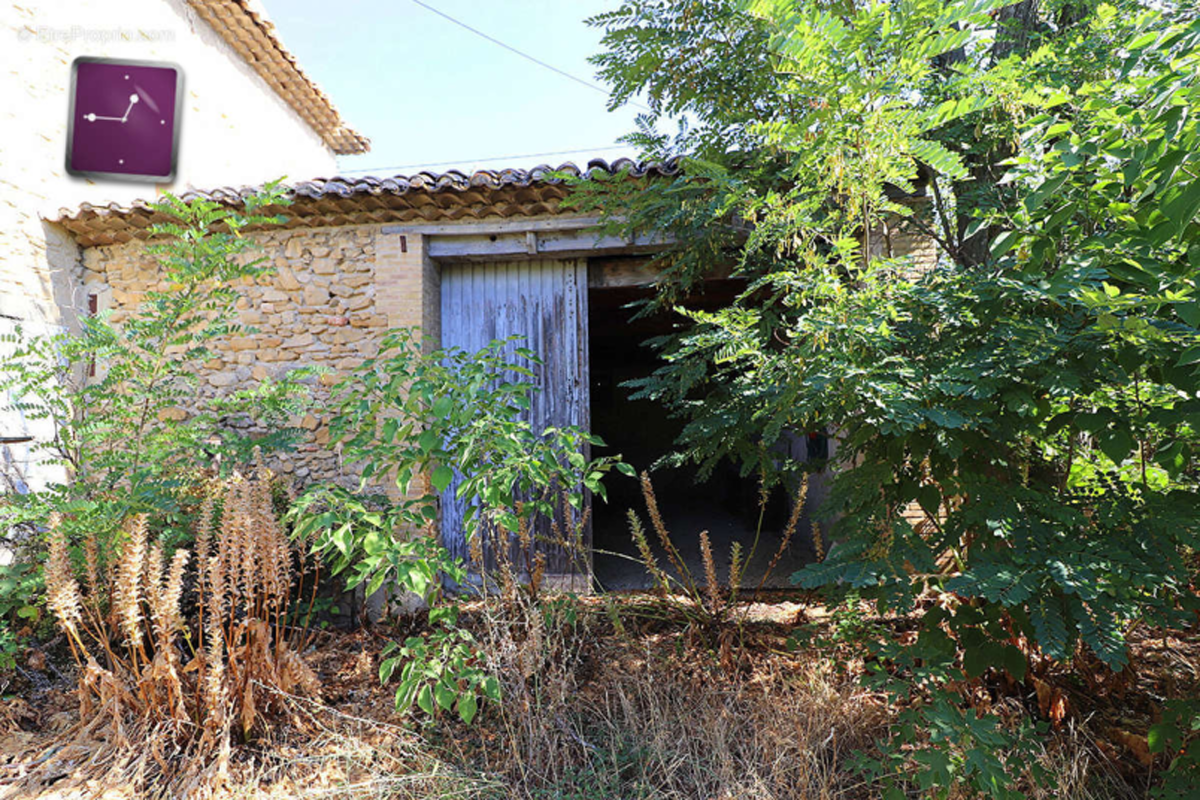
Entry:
**12:45**
